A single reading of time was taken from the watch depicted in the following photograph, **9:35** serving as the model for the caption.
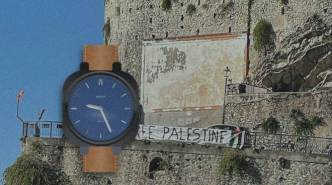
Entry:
**9:26**
